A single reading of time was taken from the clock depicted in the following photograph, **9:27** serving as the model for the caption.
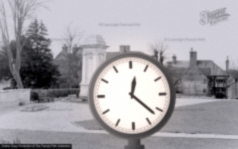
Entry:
**12:22**
